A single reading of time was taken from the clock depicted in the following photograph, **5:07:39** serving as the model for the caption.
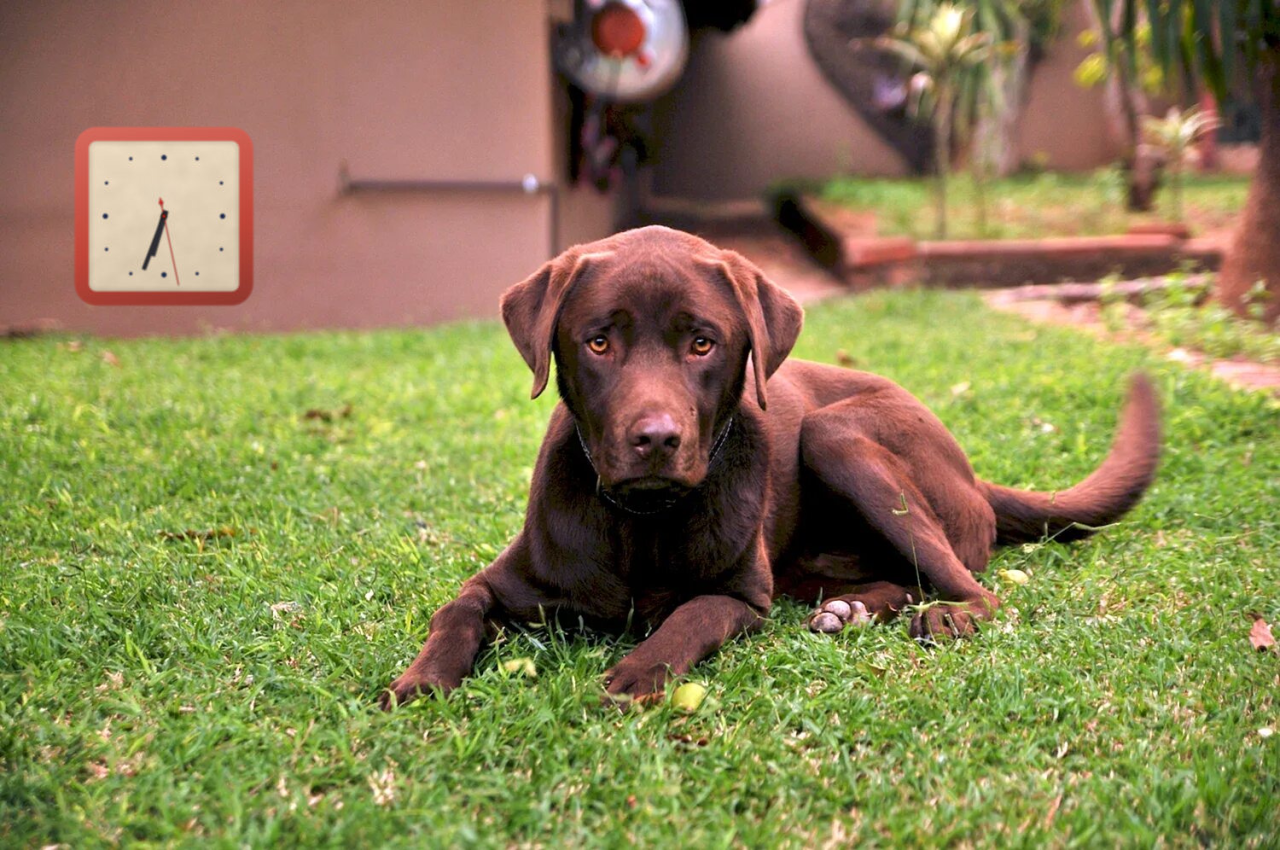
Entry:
**6:33:28**
